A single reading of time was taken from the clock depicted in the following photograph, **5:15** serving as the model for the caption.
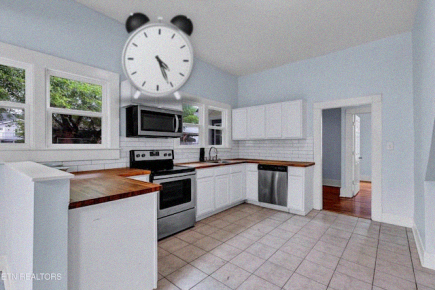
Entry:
**4:26**
